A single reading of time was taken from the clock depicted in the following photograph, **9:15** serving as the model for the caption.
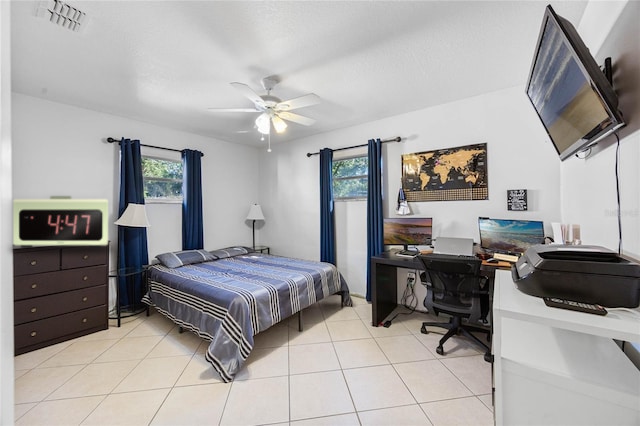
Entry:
**4:47**
